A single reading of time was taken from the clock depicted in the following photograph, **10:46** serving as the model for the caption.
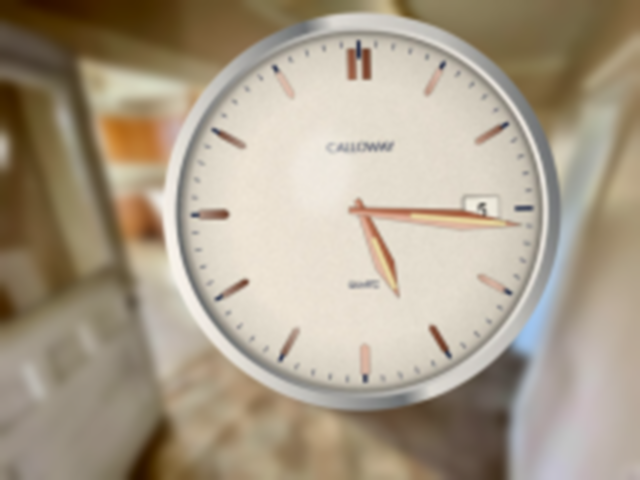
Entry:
**5:16**
